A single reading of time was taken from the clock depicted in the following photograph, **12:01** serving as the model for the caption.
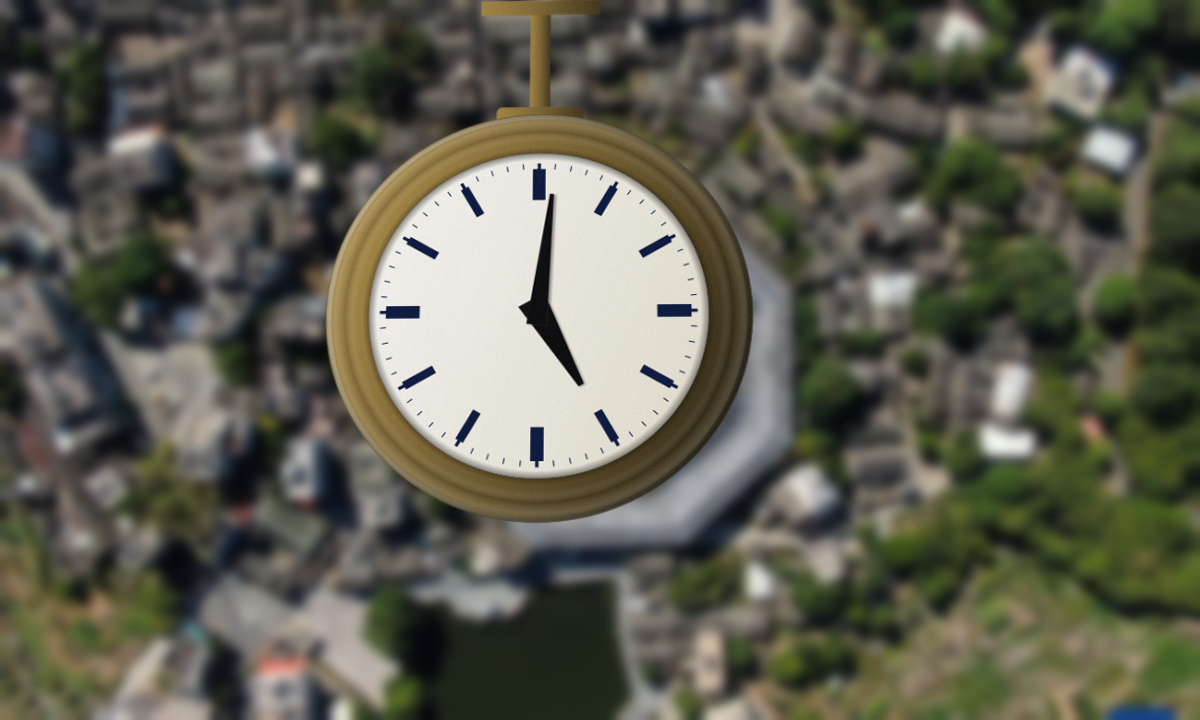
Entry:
**5:01**
